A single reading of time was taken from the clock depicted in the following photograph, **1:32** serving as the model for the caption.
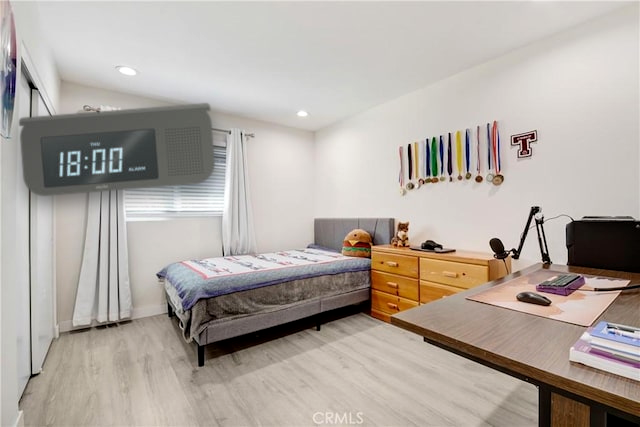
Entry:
**18:00**
